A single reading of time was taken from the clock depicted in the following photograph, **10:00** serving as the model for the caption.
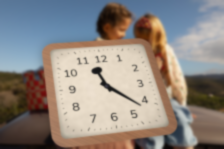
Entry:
**11:22**
